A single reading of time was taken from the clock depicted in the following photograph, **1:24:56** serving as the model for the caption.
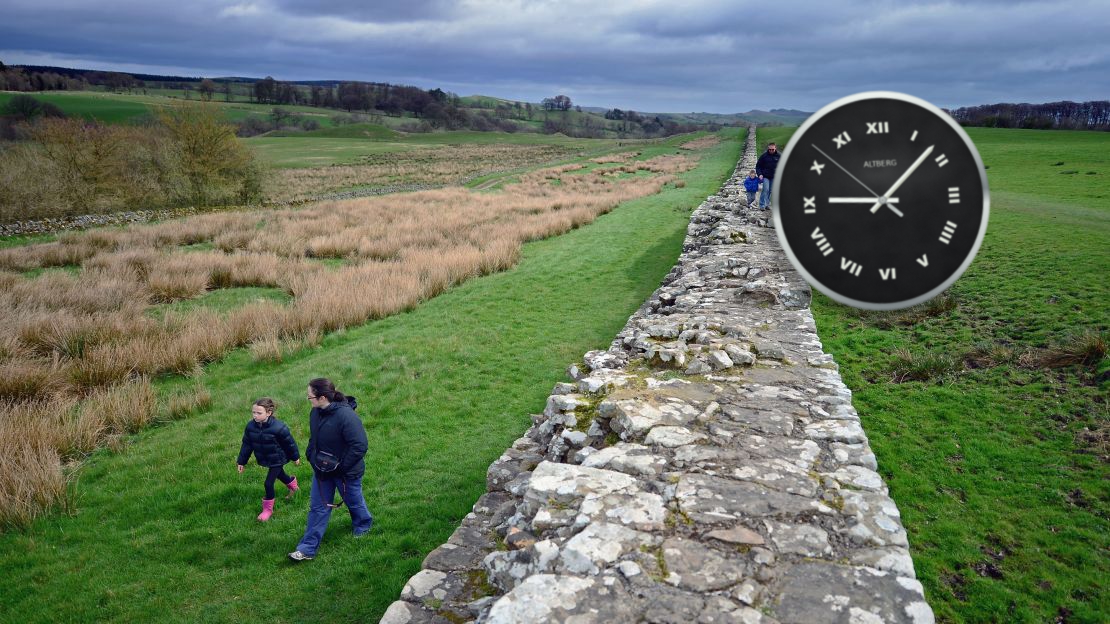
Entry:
**9:07:52**
